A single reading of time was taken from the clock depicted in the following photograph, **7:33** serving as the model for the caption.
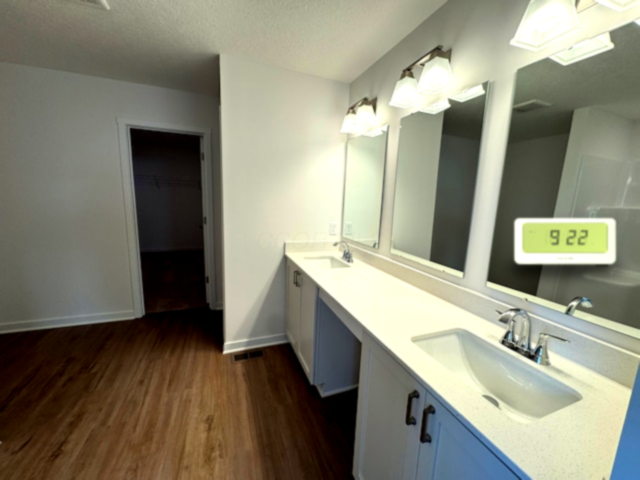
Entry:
**9:22**
